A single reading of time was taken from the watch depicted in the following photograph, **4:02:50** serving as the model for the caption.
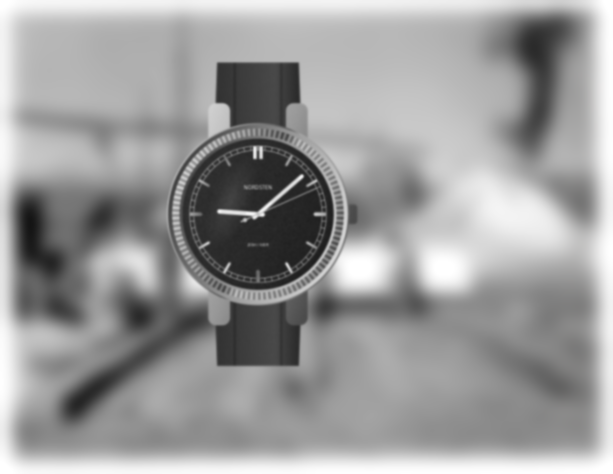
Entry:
**9:08:11**
